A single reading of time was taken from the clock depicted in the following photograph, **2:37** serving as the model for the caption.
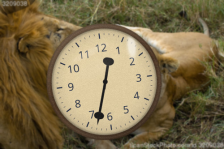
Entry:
**12:33**
